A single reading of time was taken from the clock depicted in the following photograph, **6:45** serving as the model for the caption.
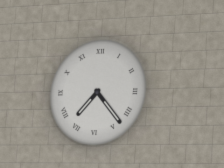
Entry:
**7:23**
